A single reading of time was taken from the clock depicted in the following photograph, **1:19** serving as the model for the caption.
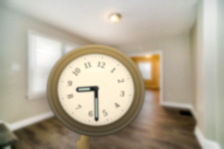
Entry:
**8:28**
